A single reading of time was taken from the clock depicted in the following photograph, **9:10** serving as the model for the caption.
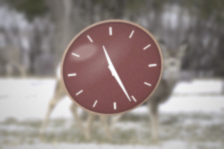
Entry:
**11:26**
